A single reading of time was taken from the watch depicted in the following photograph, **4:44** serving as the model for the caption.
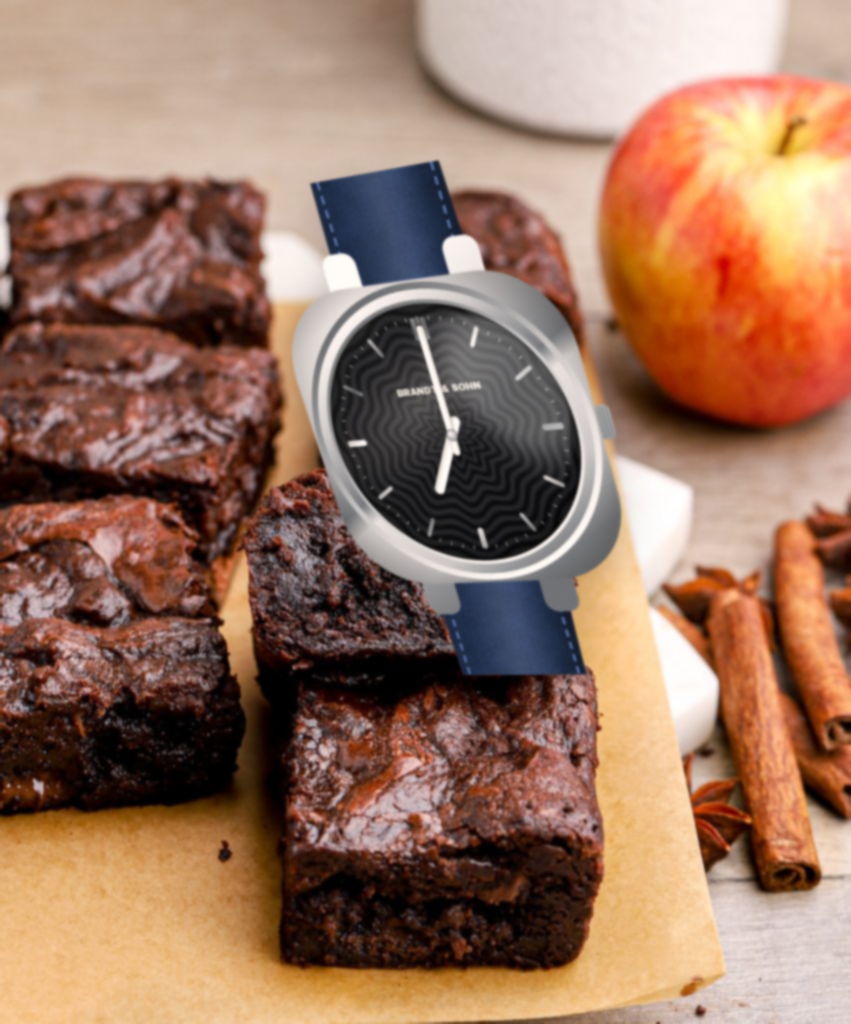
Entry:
**7:00**
